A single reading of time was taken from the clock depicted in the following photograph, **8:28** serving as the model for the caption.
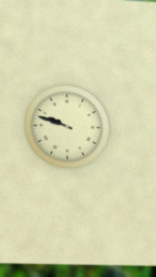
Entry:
**9:48**
